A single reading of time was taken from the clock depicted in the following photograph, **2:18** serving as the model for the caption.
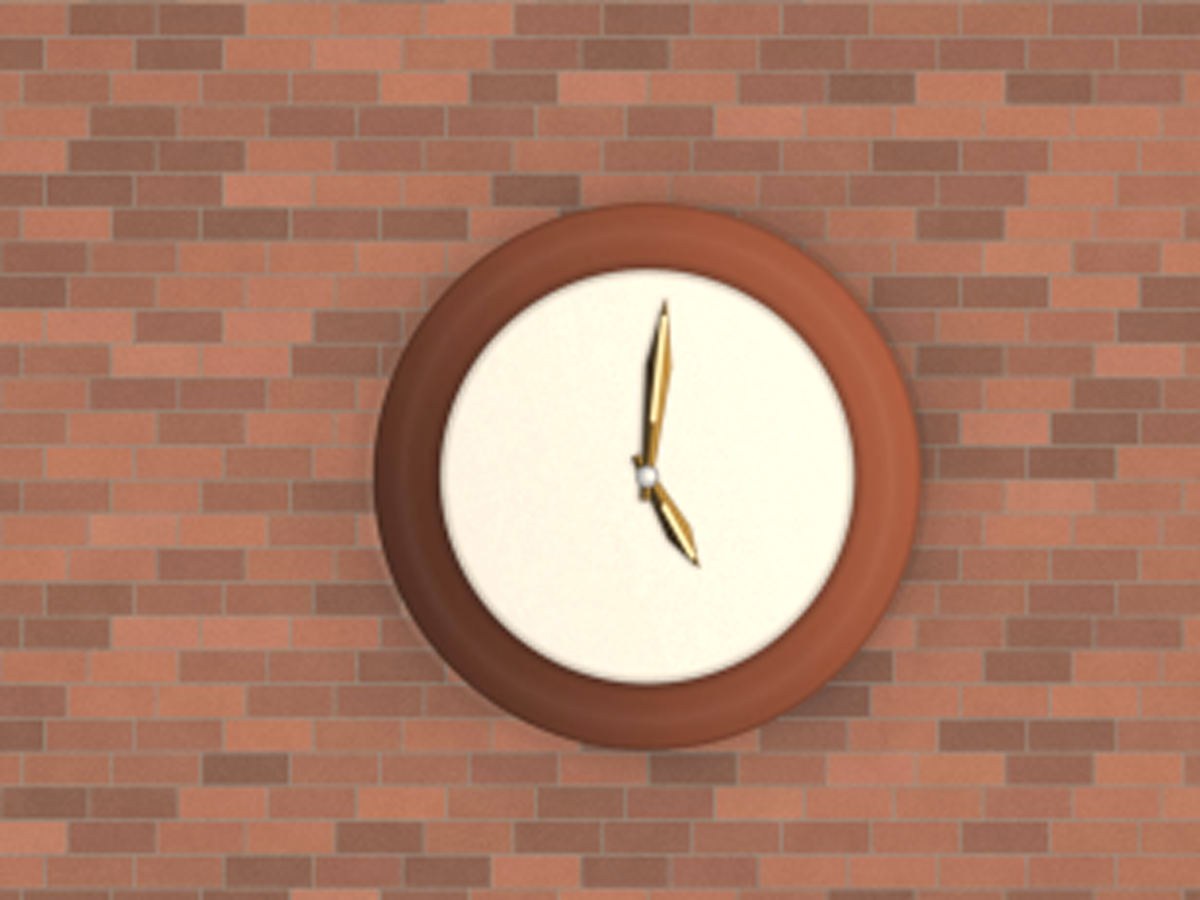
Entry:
**5:01**
